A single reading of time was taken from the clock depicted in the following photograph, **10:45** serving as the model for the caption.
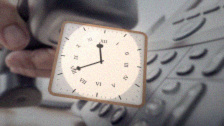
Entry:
**11:40**
